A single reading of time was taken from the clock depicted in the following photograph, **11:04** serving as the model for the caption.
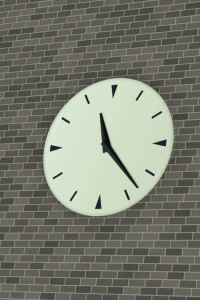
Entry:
**11:23**
